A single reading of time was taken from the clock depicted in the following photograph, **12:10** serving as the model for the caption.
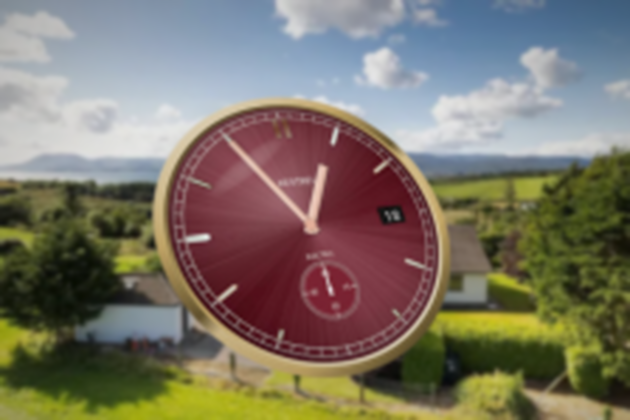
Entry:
**12:55**
